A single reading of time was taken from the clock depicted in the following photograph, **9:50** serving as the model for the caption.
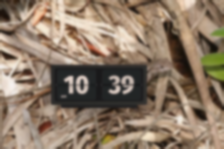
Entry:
**10:39**
